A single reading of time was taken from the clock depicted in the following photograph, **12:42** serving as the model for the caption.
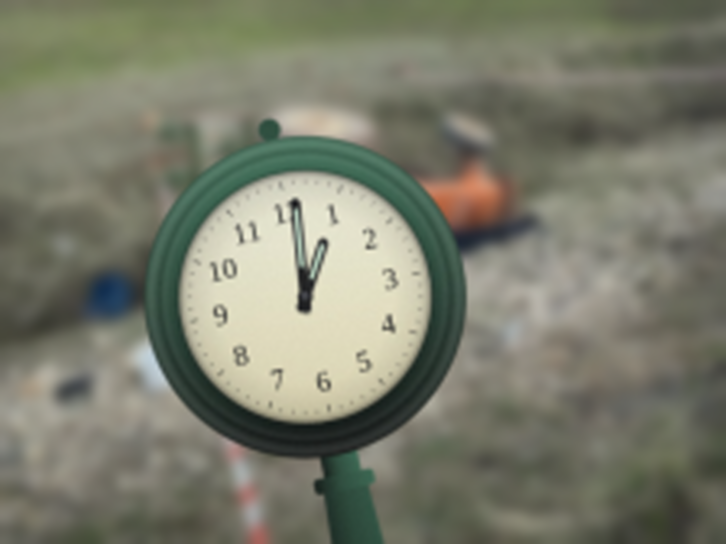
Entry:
**1:01**
